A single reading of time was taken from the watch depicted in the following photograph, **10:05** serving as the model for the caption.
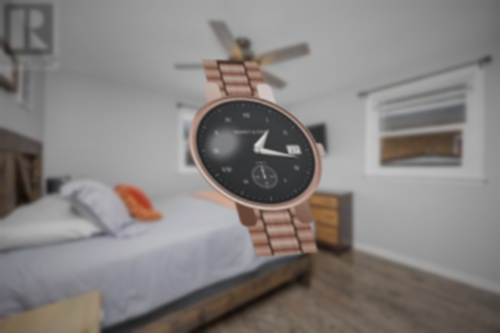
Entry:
**1:17**
